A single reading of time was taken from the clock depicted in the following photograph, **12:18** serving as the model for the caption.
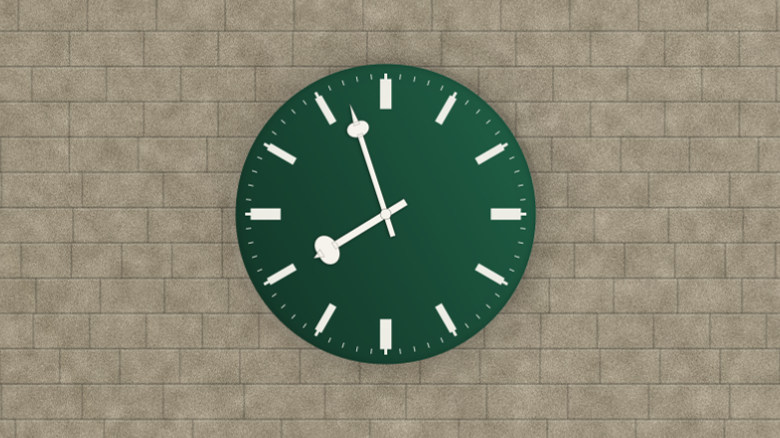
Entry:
**7:57**
